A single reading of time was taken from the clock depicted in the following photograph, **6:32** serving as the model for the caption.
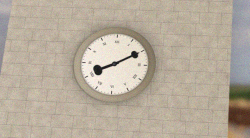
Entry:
**8:10**
